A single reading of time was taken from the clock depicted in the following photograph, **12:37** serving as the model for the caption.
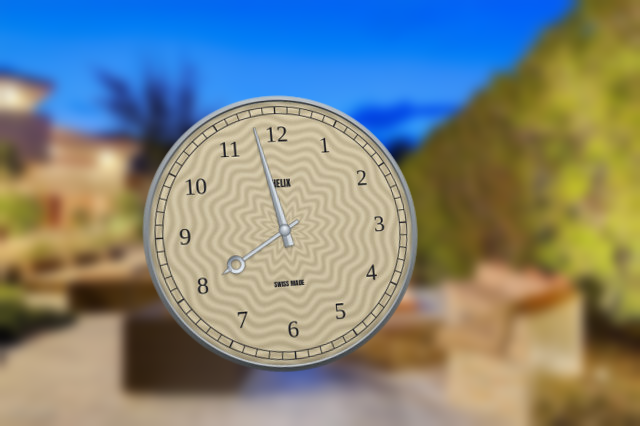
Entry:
**7:58**
